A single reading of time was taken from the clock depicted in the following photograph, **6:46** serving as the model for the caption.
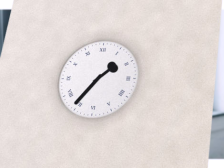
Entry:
**1:36**
